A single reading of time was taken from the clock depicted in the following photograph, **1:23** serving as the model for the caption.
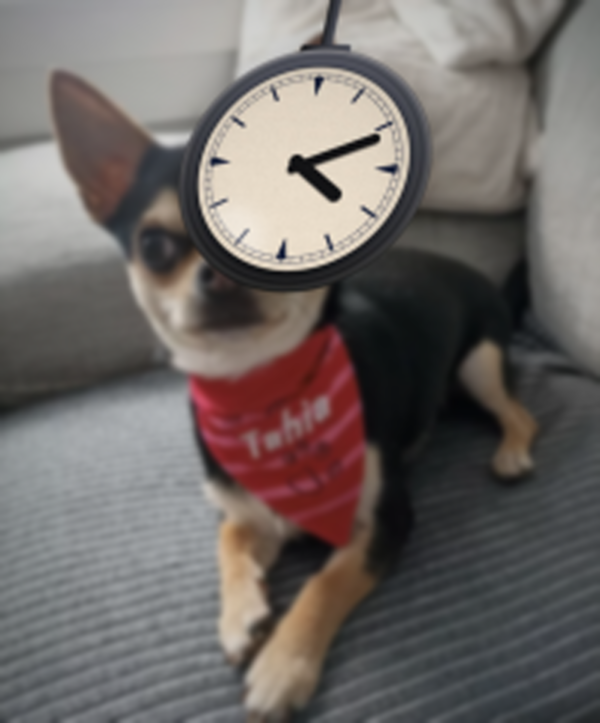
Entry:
**4:11**
